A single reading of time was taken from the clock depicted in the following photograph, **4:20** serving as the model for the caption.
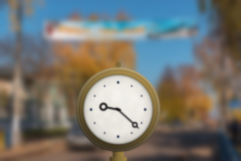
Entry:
**9:22**
